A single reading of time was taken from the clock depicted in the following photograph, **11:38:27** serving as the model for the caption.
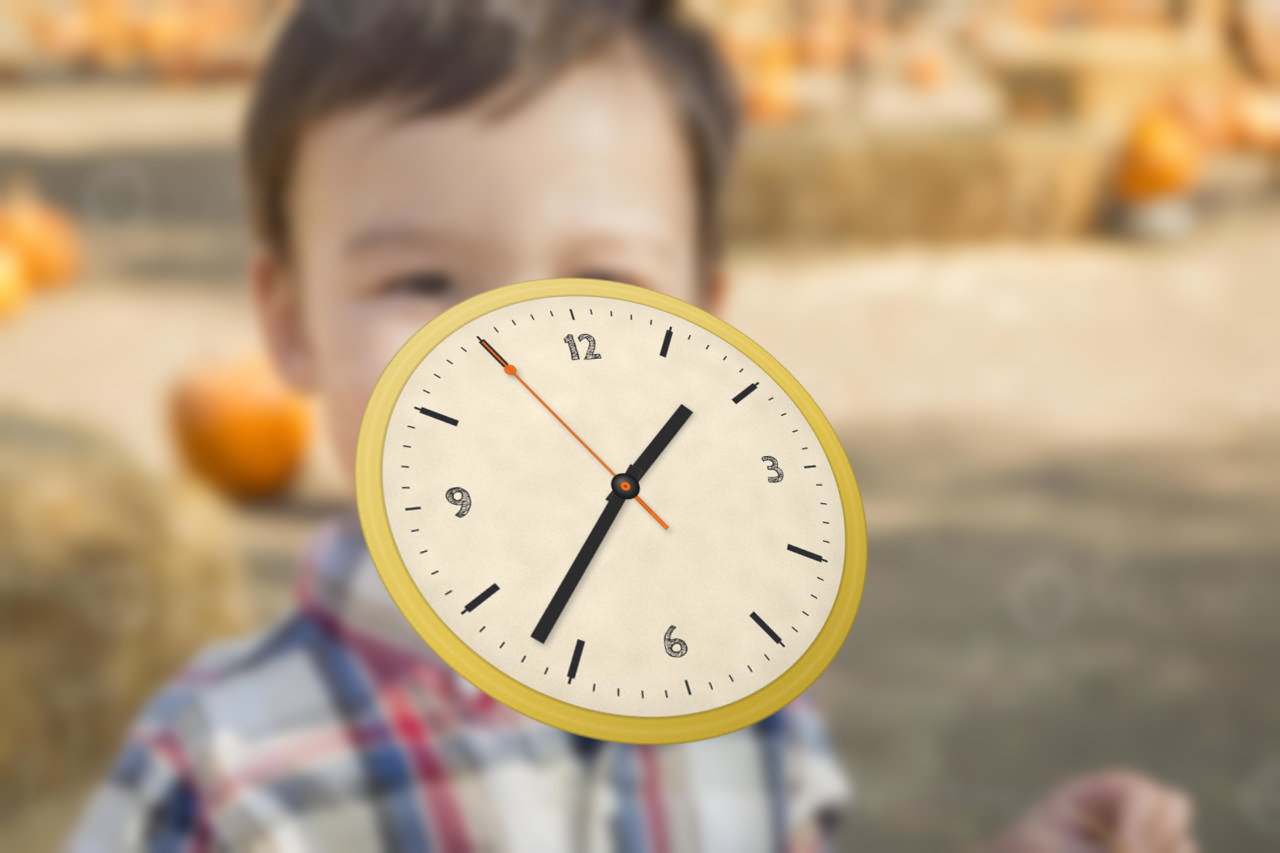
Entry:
**1:36:55**
